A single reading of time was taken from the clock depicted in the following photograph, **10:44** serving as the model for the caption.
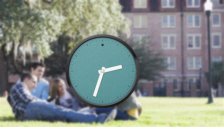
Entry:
**2:33**
